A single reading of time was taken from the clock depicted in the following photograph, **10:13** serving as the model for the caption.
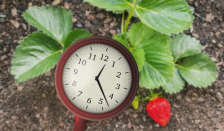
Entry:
**12:23**
